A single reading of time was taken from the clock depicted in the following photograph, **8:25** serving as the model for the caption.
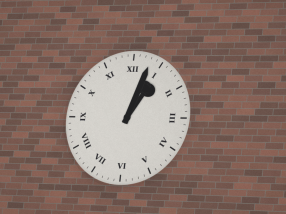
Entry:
**1:03**
